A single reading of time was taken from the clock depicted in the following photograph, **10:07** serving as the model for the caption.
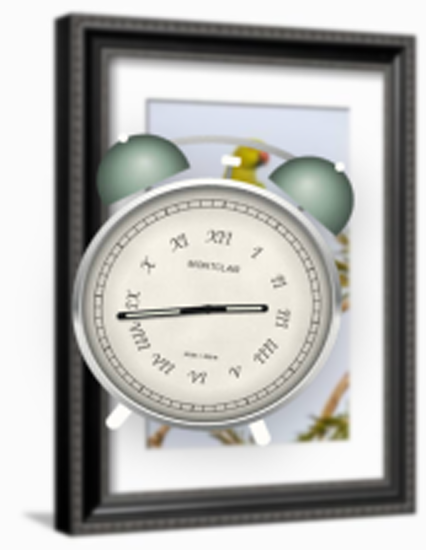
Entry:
**2:43**
